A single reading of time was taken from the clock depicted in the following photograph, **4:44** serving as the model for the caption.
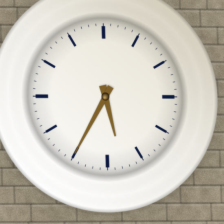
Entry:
**5:35**
